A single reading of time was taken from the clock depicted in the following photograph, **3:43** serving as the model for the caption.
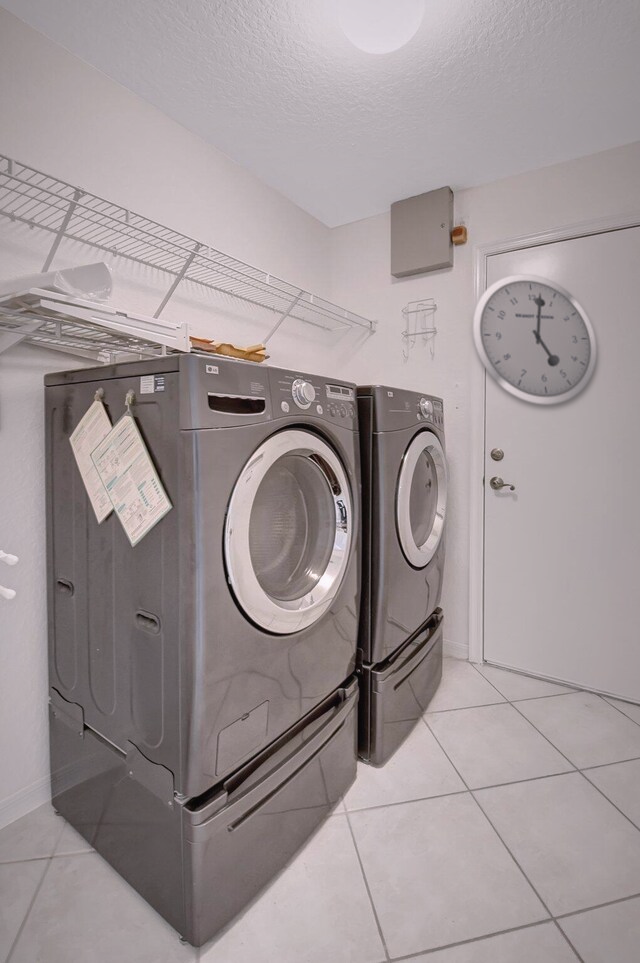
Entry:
**5:02**
